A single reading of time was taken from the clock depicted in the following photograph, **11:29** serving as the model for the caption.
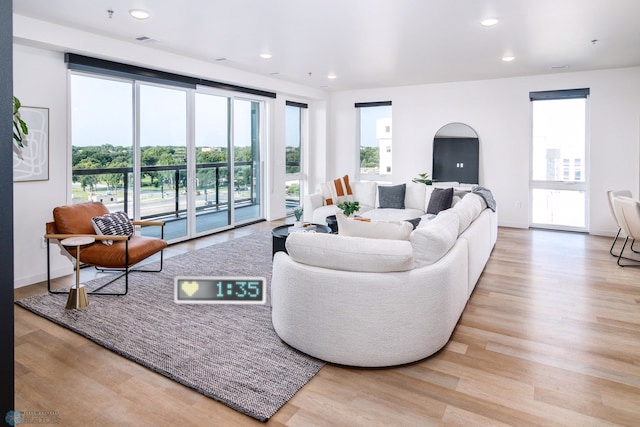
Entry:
**1:35**
